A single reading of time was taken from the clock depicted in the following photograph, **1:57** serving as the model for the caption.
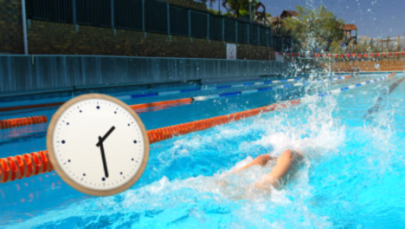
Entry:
**1:29**
